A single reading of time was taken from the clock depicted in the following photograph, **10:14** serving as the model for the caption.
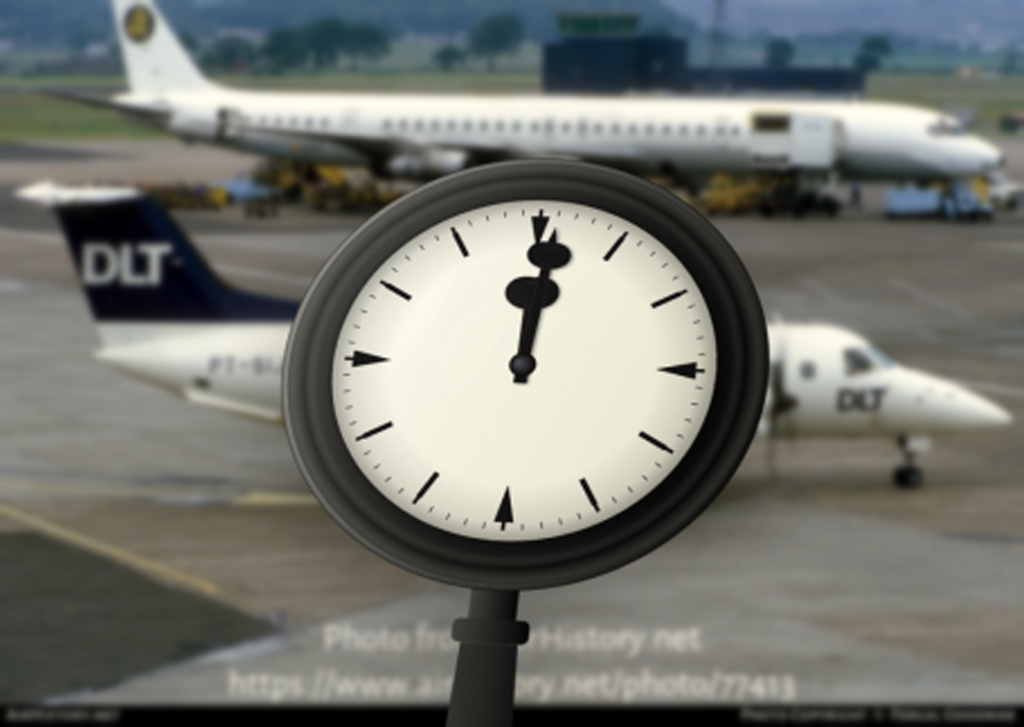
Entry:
**12:01**
